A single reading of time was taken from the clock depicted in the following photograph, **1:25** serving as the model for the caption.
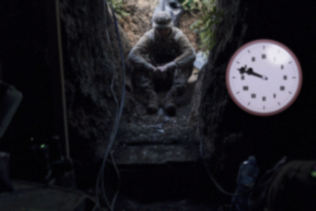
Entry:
**9:48**
